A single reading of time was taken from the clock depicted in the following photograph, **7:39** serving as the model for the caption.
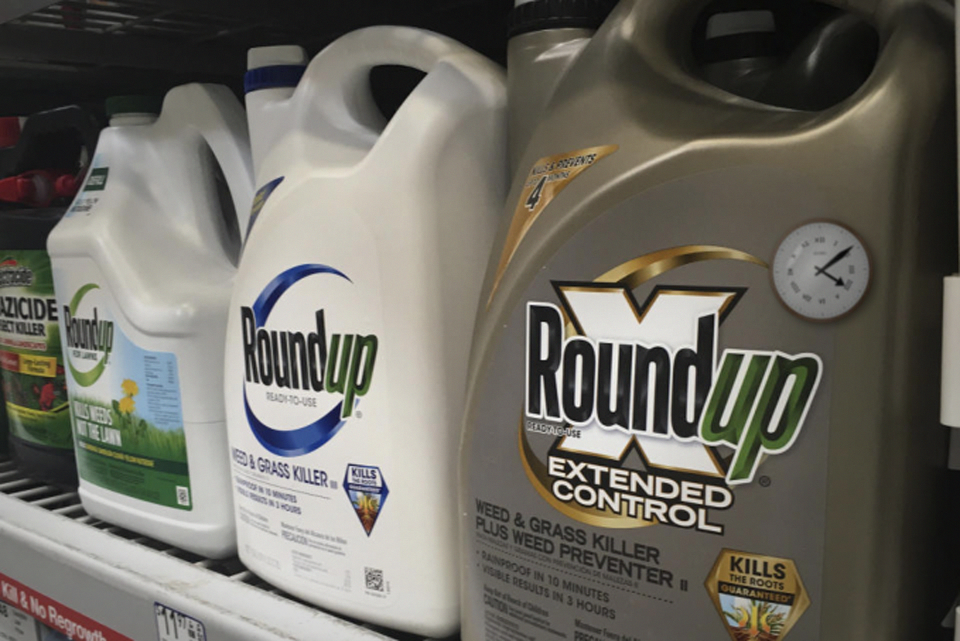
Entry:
**4:09**
